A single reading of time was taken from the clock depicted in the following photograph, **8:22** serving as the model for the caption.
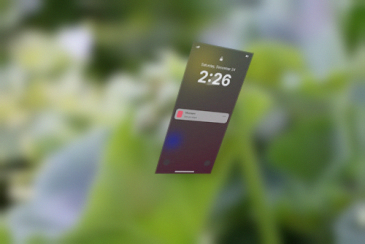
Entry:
**2:26**
